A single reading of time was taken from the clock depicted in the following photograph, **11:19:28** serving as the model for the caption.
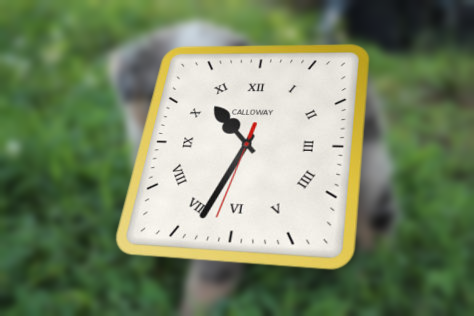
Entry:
**10:33:32**
